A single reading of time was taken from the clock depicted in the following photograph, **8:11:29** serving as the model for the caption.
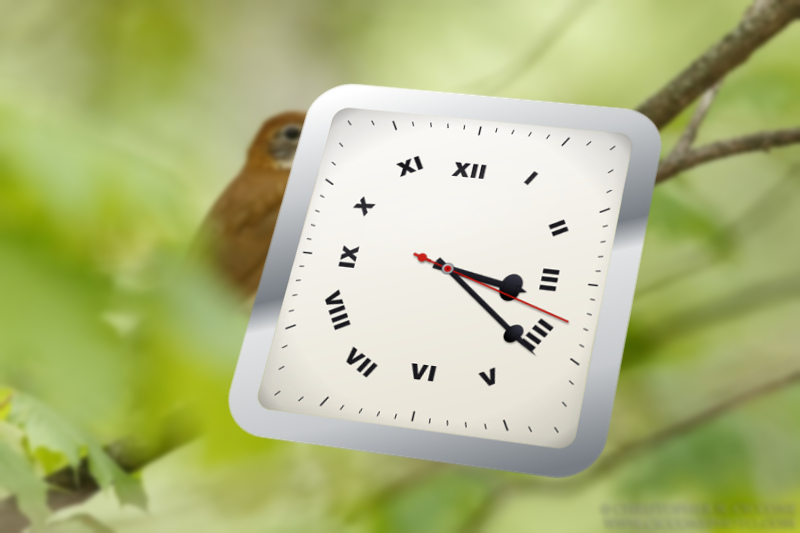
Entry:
**3:21:18**
